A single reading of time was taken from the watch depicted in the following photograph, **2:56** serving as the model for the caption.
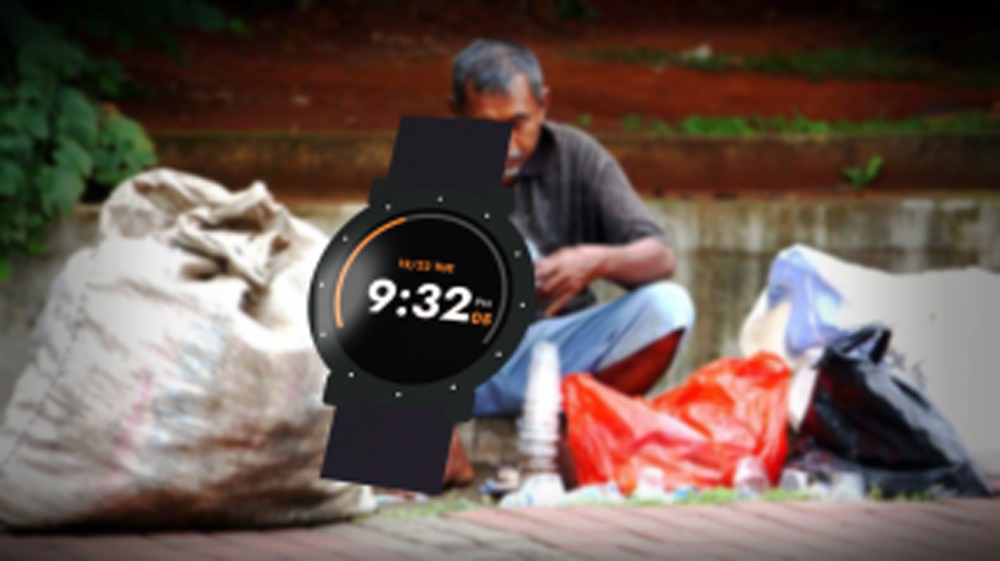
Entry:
**9:32**
